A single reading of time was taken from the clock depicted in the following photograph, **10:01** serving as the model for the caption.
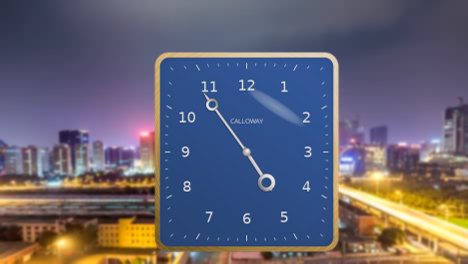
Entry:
**4:54**
